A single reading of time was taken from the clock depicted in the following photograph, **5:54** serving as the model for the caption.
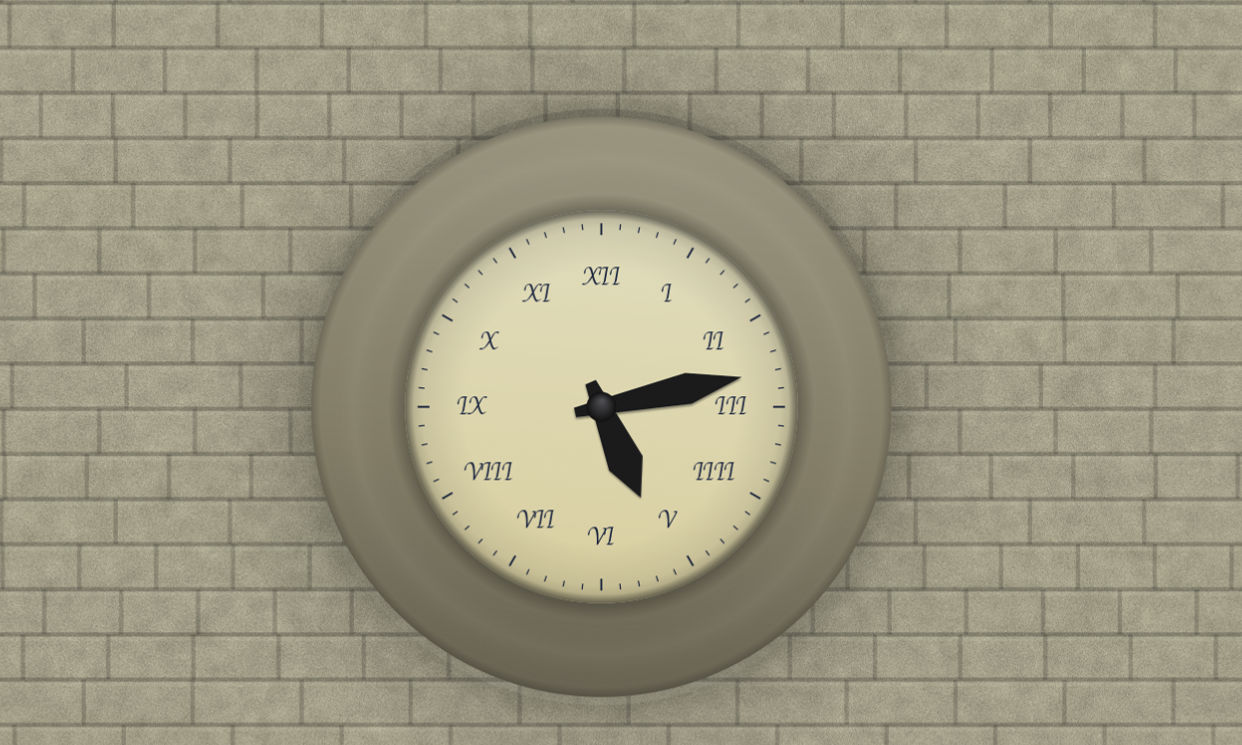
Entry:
**5:13**
